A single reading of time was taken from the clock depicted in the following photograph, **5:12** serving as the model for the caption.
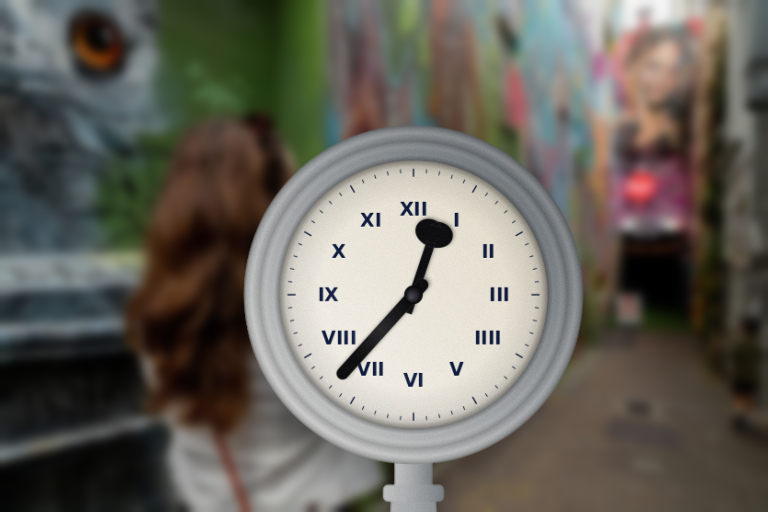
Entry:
**12:37**
